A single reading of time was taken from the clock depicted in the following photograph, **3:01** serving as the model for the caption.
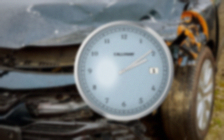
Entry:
**2:09**
